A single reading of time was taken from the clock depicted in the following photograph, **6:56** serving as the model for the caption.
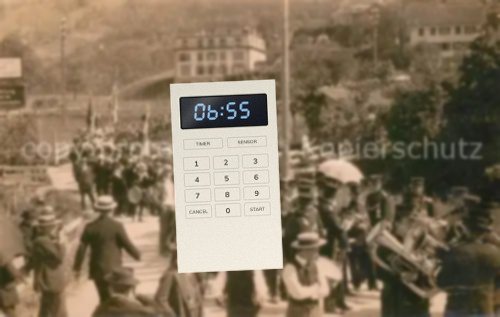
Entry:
**6:55**
